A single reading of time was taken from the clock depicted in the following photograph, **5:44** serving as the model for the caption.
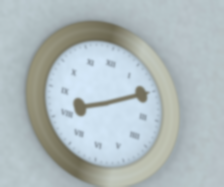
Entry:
**8:10**
